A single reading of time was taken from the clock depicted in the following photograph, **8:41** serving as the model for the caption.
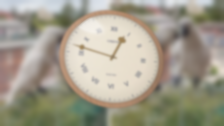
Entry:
**12:47**
